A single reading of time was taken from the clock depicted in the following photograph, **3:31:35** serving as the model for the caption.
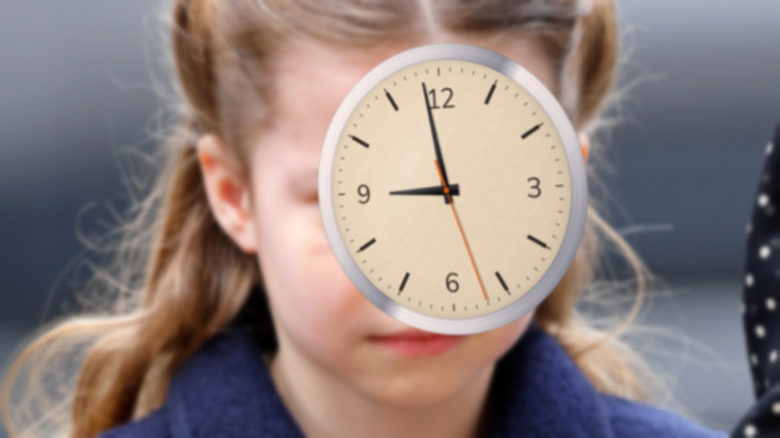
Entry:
**8:58:27**
